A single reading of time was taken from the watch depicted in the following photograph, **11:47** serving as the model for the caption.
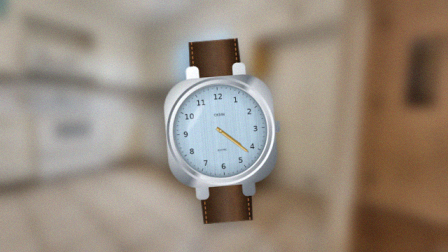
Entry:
**4:22**
